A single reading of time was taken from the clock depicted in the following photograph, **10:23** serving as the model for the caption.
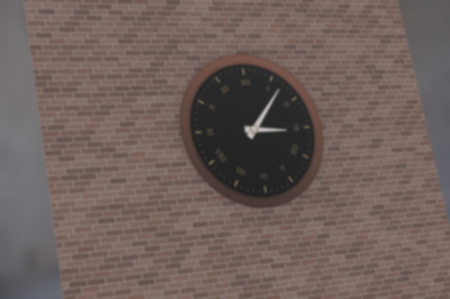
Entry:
**3:07**
